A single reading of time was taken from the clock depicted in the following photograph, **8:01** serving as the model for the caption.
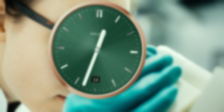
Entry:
**12:33**
